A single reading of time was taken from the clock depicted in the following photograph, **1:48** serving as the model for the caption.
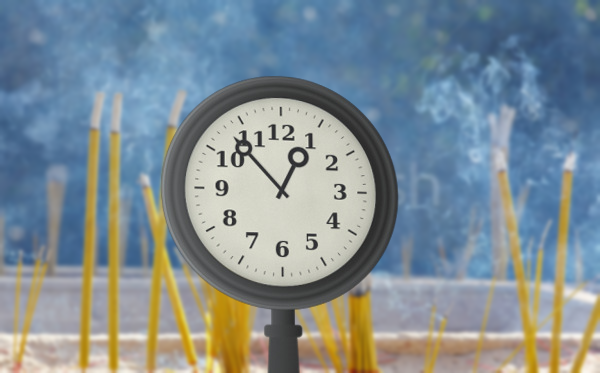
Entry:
**12:53**
